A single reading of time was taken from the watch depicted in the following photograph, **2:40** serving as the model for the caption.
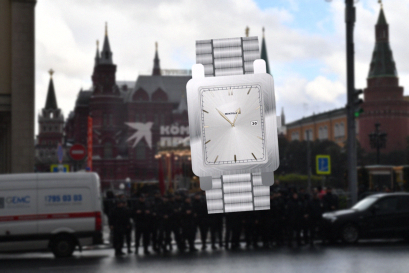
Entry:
**12:53**
